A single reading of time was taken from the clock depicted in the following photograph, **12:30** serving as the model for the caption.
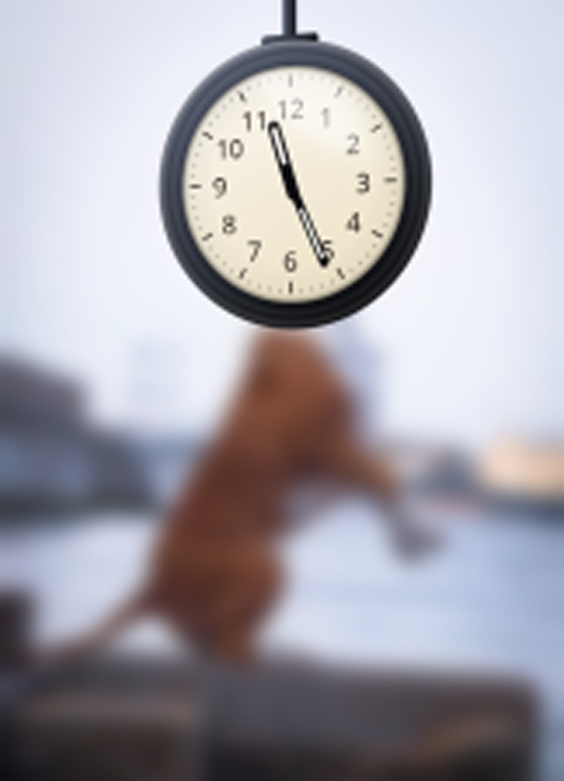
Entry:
**11:26**
